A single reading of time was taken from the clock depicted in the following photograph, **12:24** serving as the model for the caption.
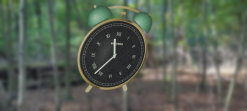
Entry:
**11:37**
